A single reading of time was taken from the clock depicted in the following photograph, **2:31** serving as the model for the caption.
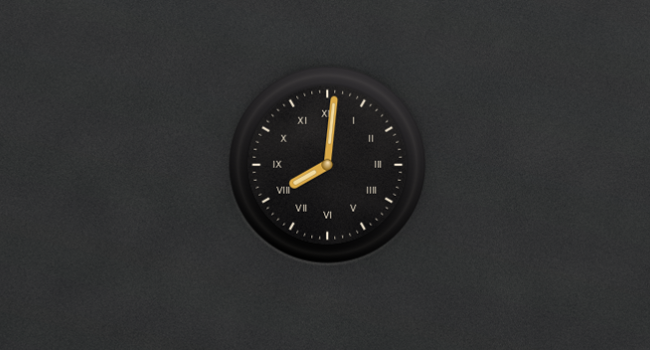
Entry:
**8:01**
